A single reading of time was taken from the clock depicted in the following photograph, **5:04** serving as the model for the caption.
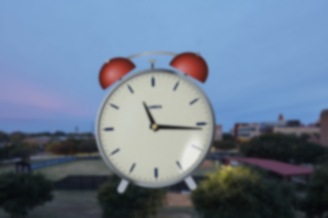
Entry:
**11:16**
